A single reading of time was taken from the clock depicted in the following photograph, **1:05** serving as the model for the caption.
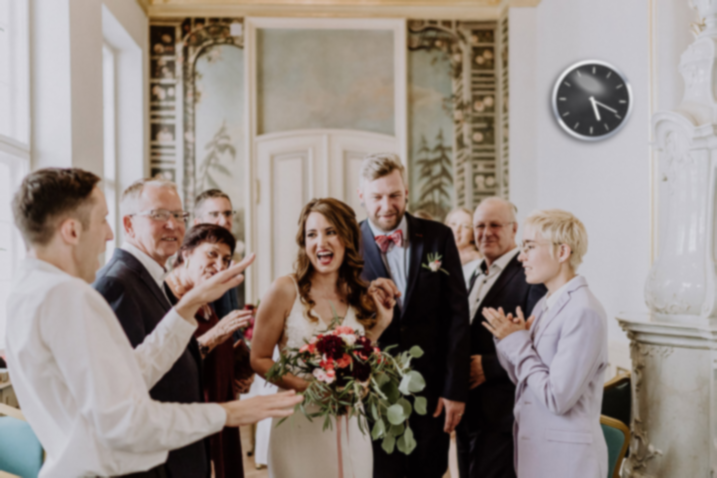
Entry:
**5:19**
